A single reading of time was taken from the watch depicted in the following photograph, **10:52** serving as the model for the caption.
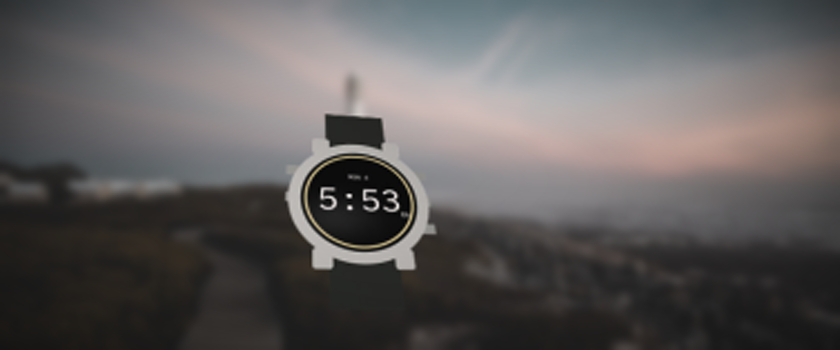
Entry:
**5:53**
